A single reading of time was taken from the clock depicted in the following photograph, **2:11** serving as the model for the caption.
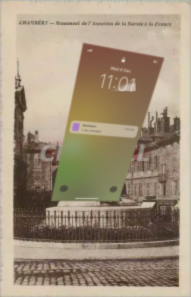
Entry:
**11:01**
